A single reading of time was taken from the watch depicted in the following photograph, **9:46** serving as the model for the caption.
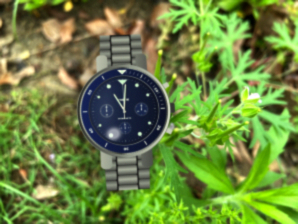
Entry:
**11:01**
